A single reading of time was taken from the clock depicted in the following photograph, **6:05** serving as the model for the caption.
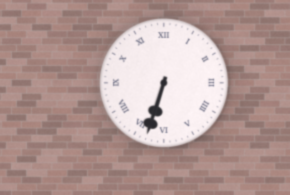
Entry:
**6:33**
